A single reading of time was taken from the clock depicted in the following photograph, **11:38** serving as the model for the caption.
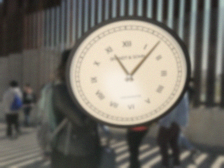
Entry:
**11:07**
